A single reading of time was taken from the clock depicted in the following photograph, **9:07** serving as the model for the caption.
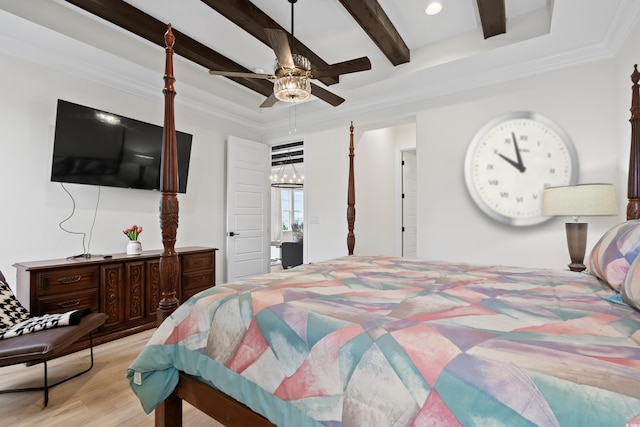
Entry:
**9:57**
